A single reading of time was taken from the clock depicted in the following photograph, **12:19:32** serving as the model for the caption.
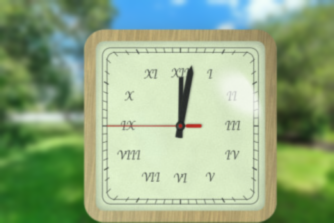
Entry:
**12:01:45**
